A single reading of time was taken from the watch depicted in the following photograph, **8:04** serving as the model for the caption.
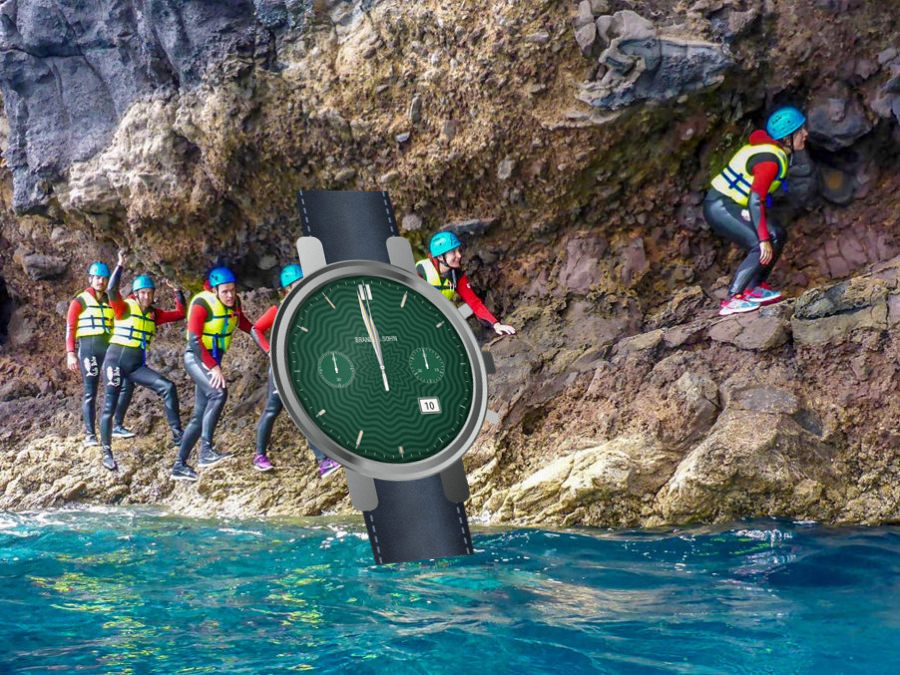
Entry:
**11:59**
